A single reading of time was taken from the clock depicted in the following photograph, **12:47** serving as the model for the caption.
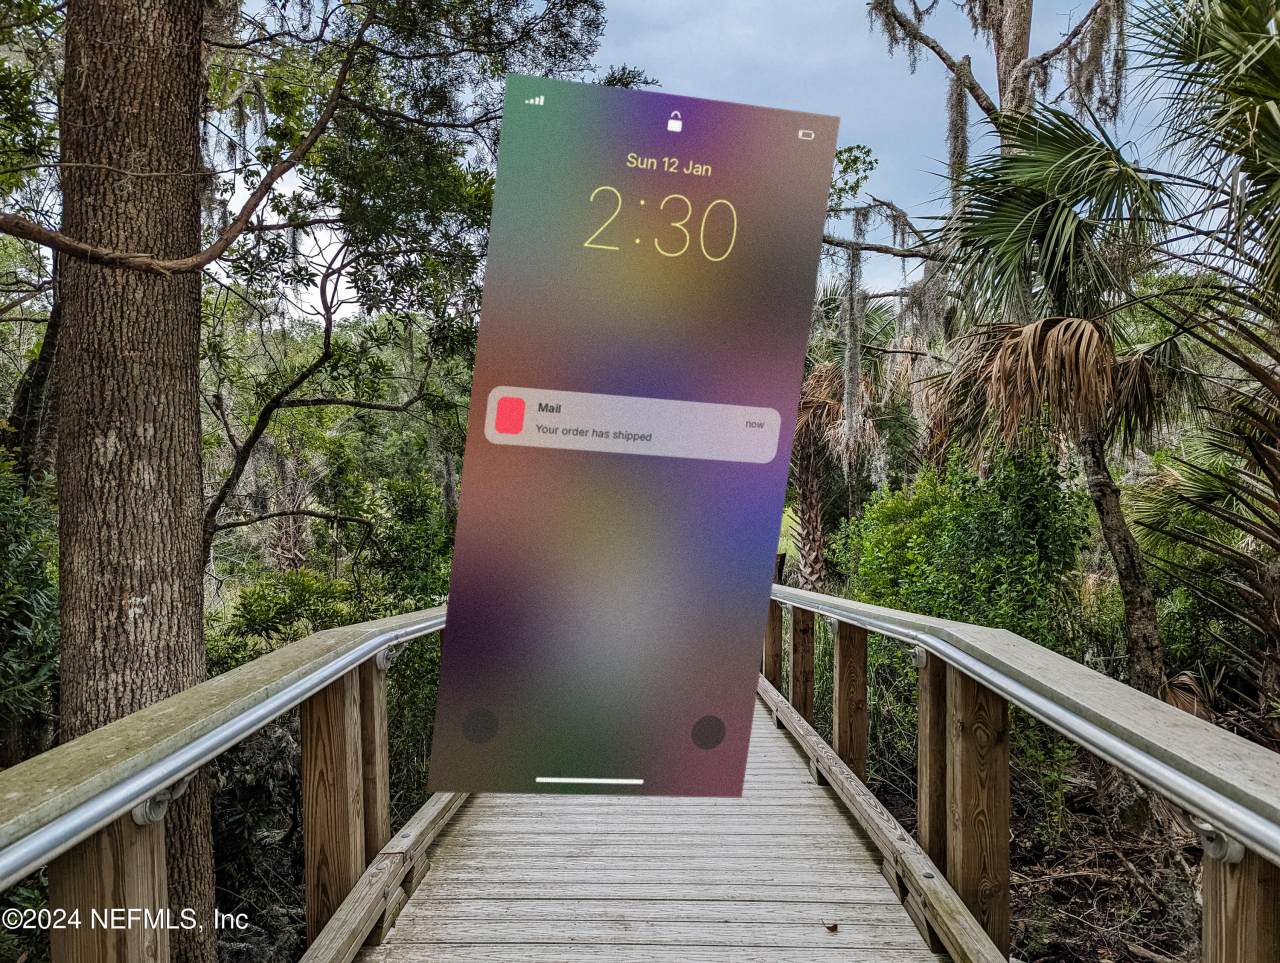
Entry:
**2:30**
